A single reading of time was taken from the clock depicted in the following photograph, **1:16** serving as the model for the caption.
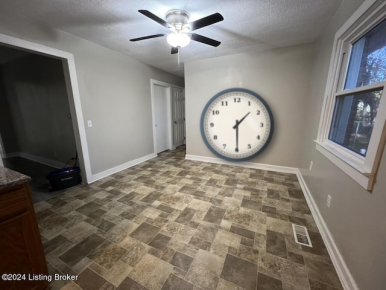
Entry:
**1:30**
